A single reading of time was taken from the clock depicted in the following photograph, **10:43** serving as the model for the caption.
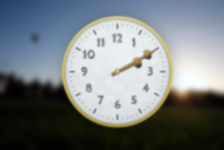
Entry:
**2:10**
